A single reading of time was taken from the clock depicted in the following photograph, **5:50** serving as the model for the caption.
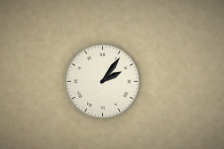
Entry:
**2:06**
